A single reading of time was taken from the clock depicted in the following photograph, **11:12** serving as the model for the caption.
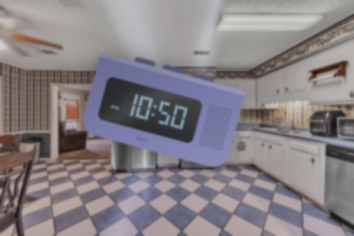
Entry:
**10:50**
